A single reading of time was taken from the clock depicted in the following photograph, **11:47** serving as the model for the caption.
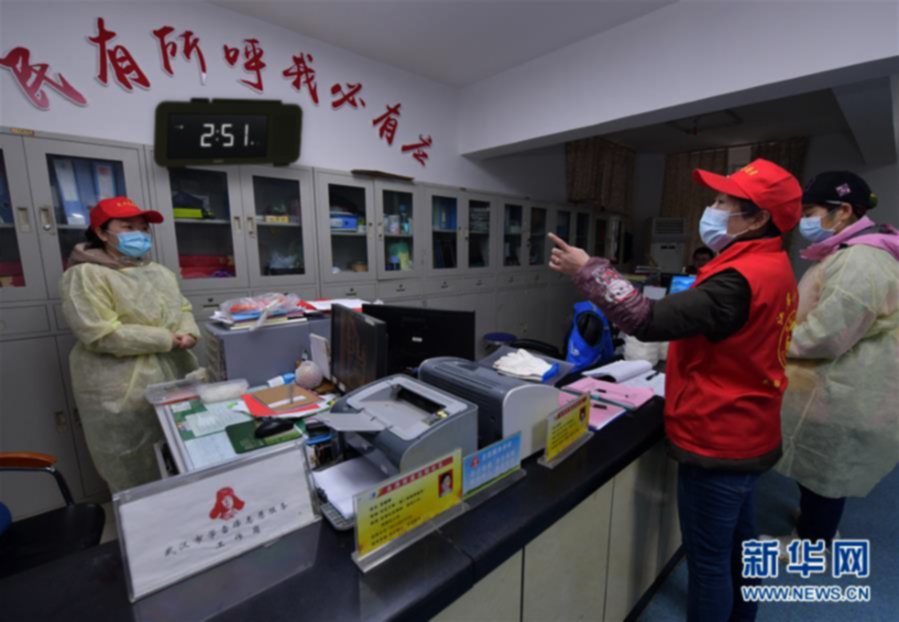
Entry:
**2:51**
